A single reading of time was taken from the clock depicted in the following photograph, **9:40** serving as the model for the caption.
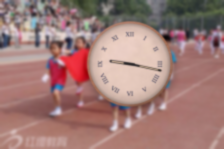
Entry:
**9:17**
